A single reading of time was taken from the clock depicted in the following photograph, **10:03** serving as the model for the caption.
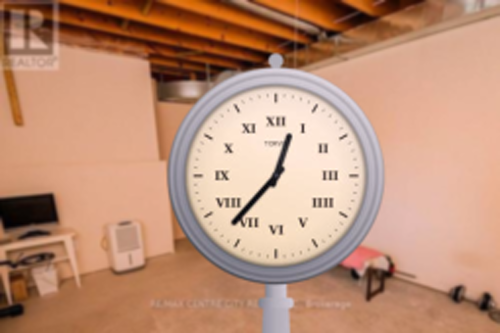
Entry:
**12:37**
